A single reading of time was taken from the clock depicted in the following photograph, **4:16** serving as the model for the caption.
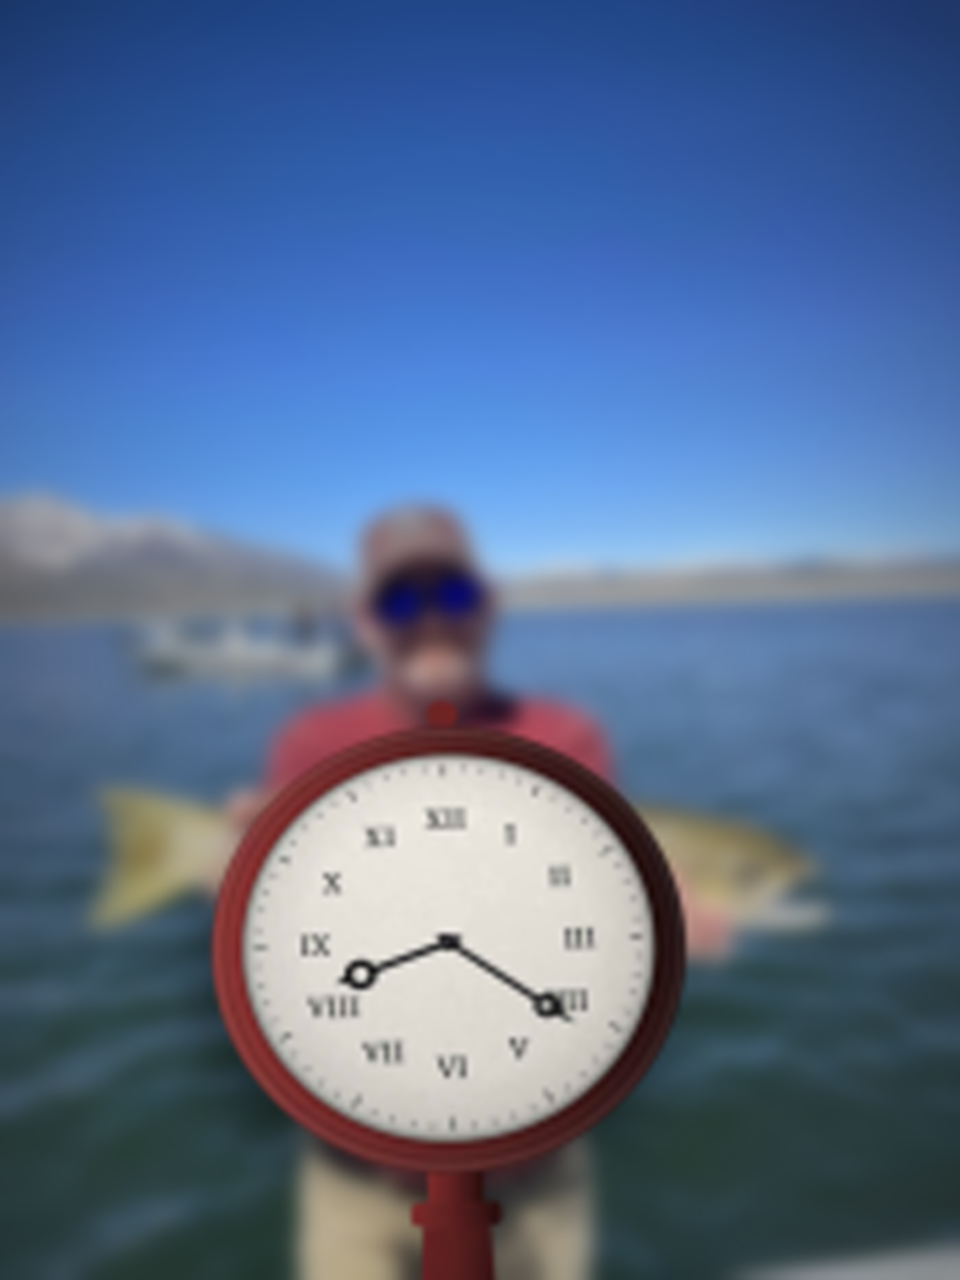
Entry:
**8:21**
